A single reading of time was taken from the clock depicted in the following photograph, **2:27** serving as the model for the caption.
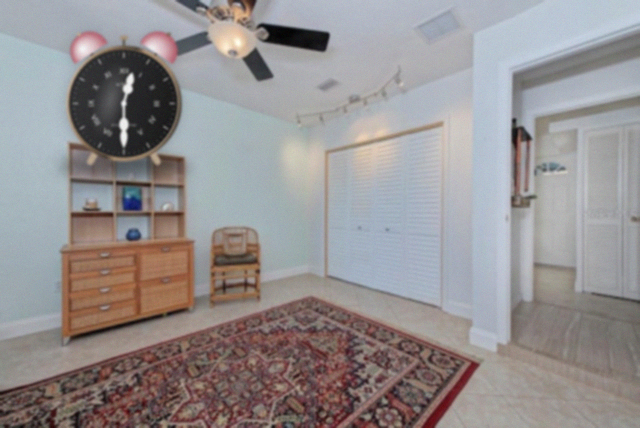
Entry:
**12:30**
